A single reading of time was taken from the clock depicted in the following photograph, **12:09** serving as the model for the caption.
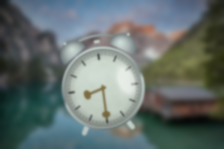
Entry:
**8:30**
